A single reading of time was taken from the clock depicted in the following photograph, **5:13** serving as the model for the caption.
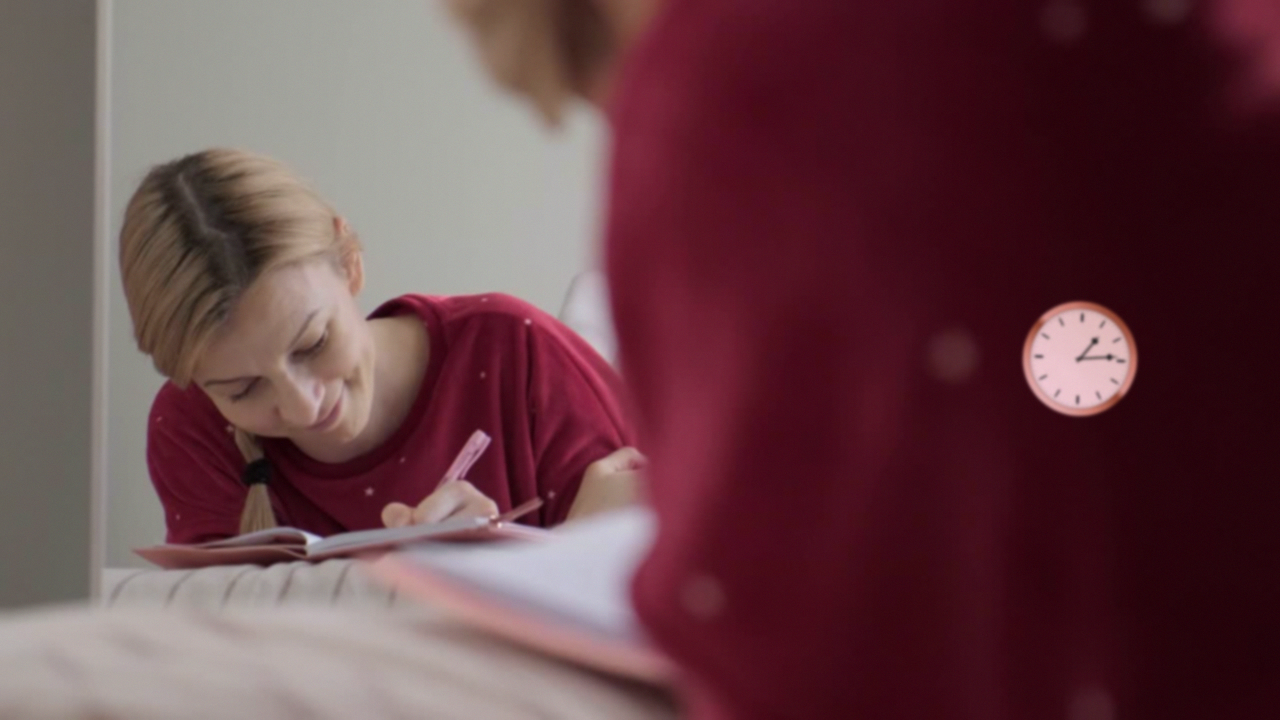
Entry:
**1:14**
